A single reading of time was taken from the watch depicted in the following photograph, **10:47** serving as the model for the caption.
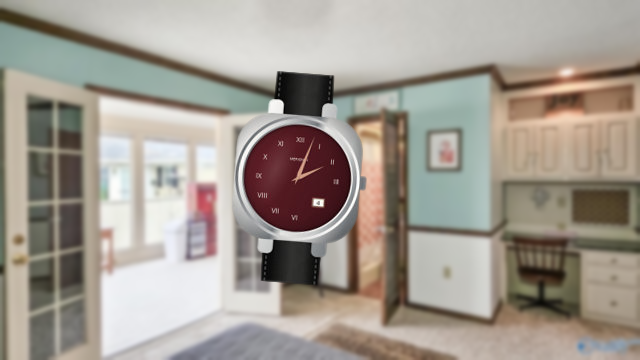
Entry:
**2:03**
